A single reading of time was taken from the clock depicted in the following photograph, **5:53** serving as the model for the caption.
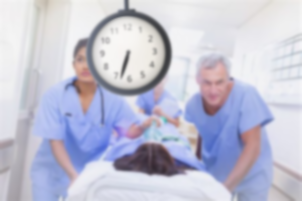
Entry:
**6:33**
